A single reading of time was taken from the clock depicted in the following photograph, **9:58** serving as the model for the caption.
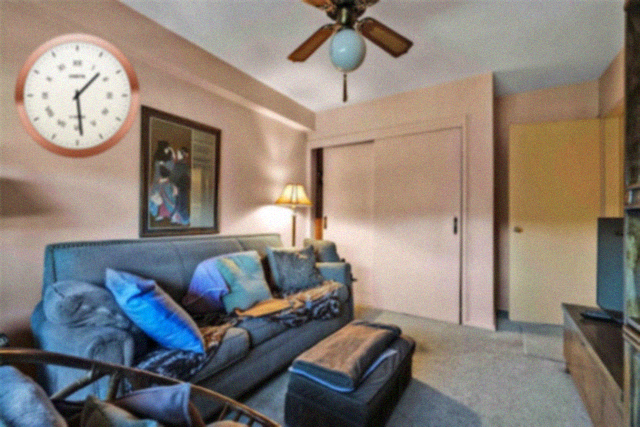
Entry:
**1:29**
